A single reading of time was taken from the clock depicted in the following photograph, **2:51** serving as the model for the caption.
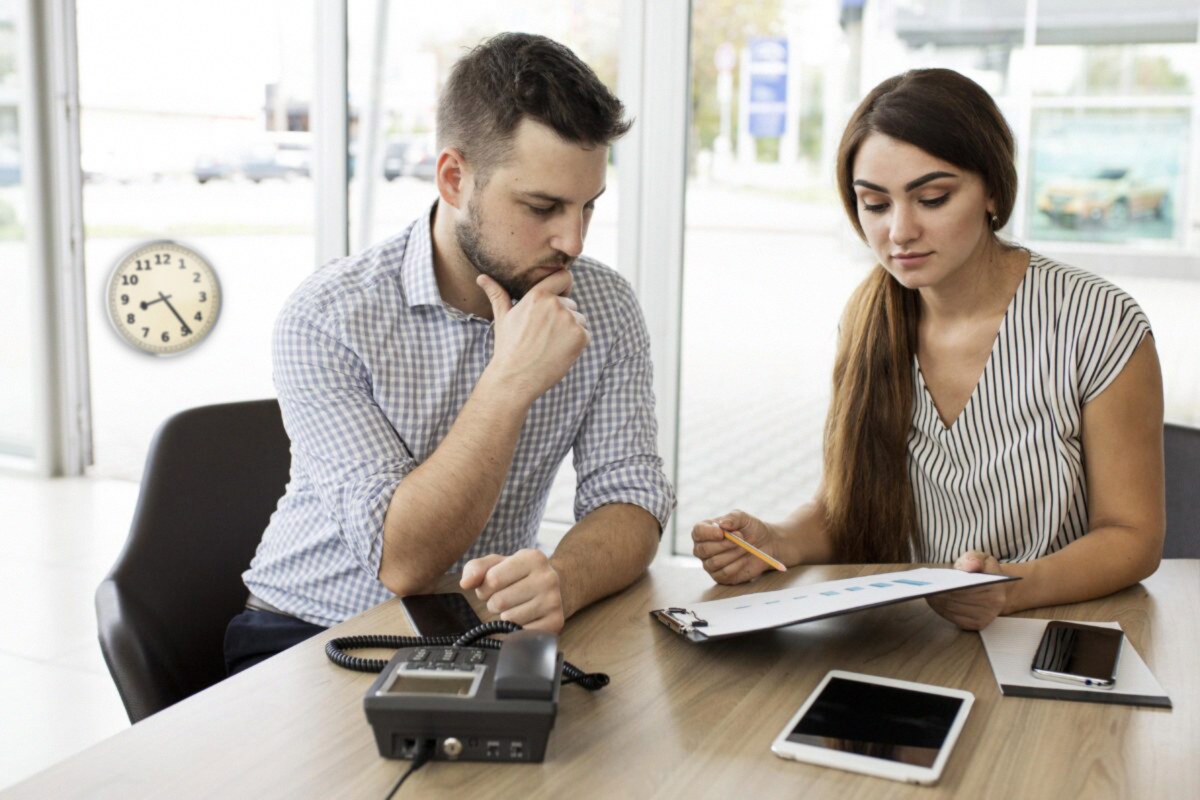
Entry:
**8:24**
